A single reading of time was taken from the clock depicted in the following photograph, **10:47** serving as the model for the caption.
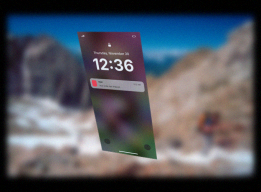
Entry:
**12:36**
